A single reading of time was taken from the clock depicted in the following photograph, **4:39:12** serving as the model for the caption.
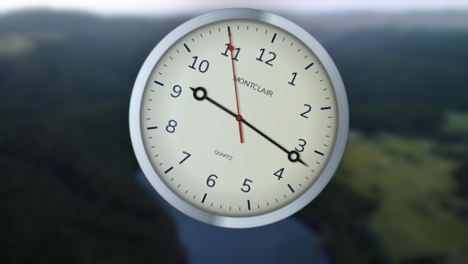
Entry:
**9:16:55**
